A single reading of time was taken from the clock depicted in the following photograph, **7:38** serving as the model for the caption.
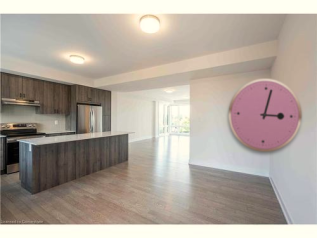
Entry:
**3:02**
